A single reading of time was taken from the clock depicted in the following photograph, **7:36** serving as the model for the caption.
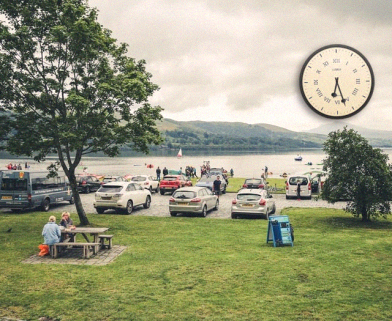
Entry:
**6:27**
